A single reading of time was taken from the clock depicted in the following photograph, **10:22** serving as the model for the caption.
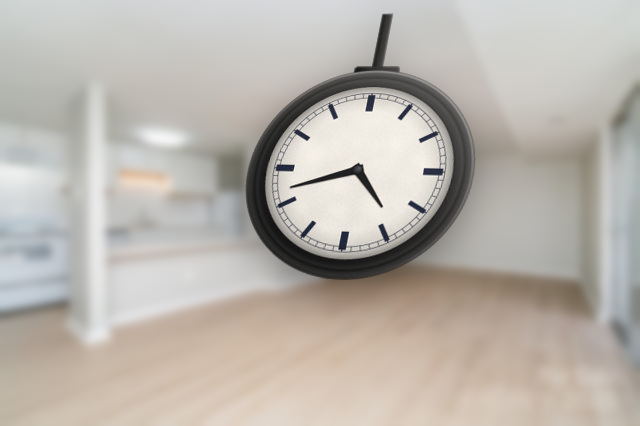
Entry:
**4:42**
